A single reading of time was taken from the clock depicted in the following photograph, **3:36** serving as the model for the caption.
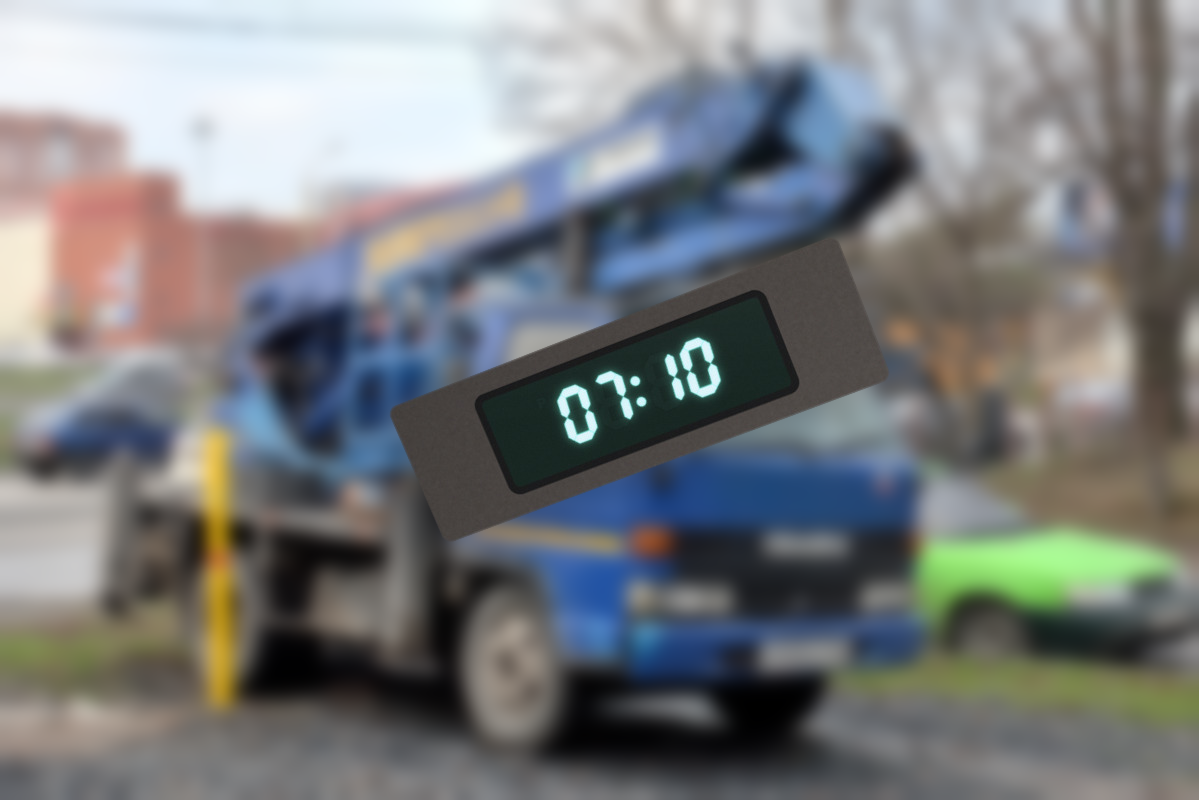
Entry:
**7:10**
